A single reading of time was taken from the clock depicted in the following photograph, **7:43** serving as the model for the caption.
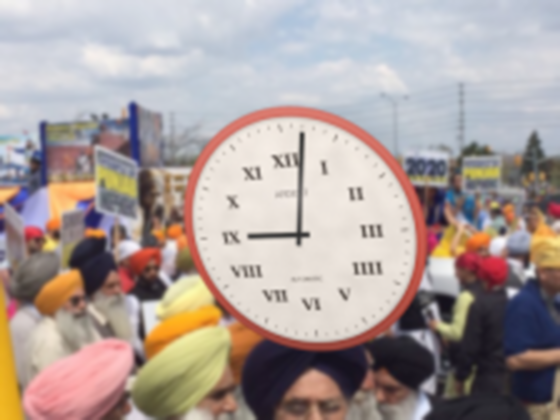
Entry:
**9:02**
